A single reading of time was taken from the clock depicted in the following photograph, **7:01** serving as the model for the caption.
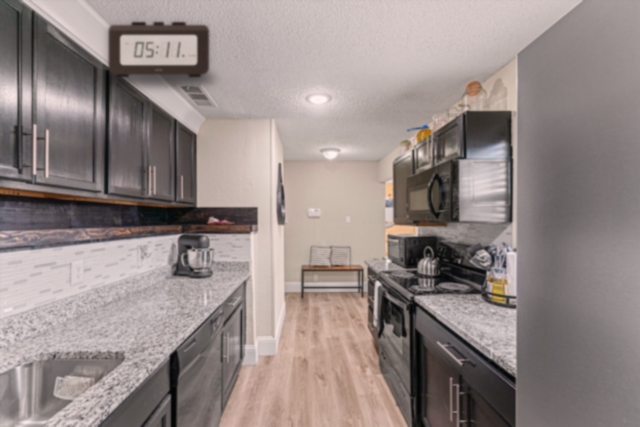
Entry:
**5:11**
